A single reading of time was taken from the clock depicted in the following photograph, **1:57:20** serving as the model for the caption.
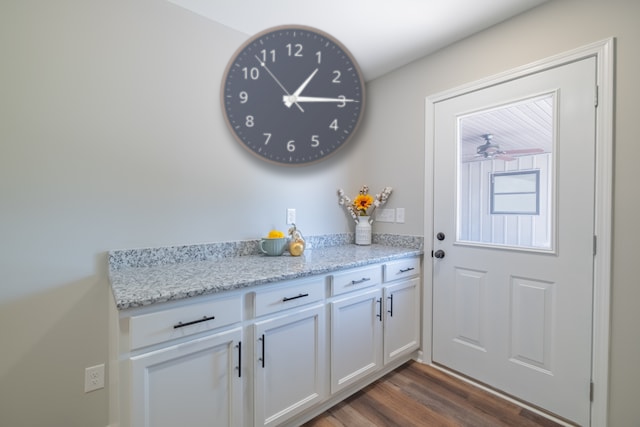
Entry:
**1:14:53**
